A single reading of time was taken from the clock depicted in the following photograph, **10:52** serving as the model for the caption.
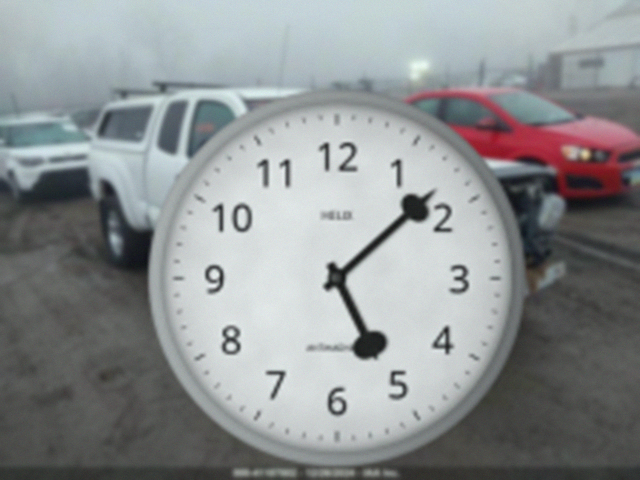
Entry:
**5:08**
